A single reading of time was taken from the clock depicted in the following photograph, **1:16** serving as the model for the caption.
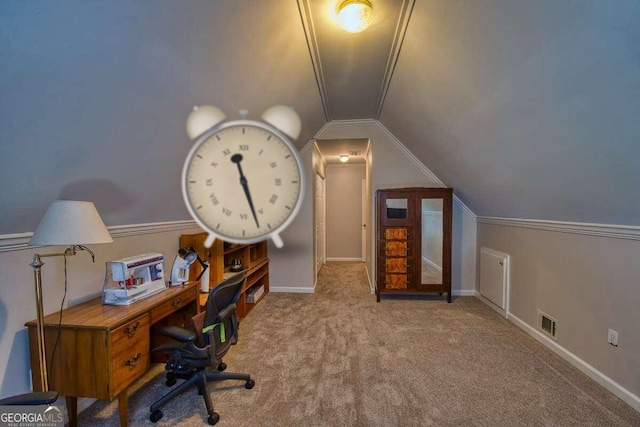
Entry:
**11:27**
